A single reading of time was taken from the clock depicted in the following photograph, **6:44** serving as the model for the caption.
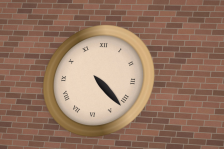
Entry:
**4:22**
